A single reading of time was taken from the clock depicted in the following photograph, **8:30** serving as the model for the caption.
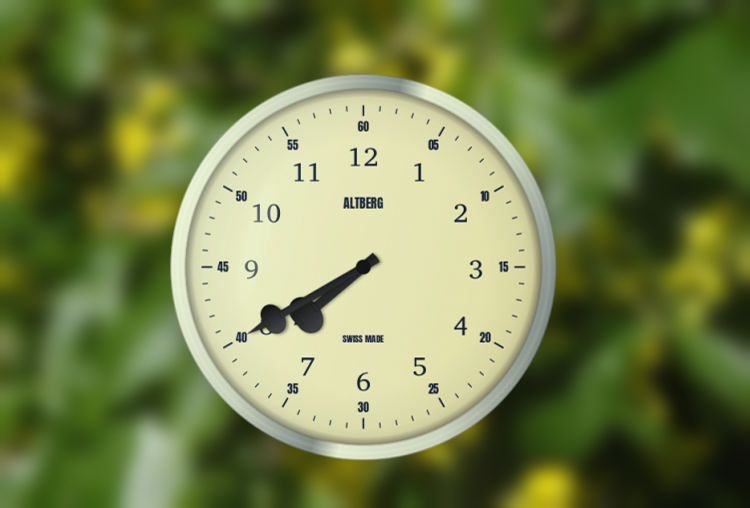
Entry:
**7:40**
